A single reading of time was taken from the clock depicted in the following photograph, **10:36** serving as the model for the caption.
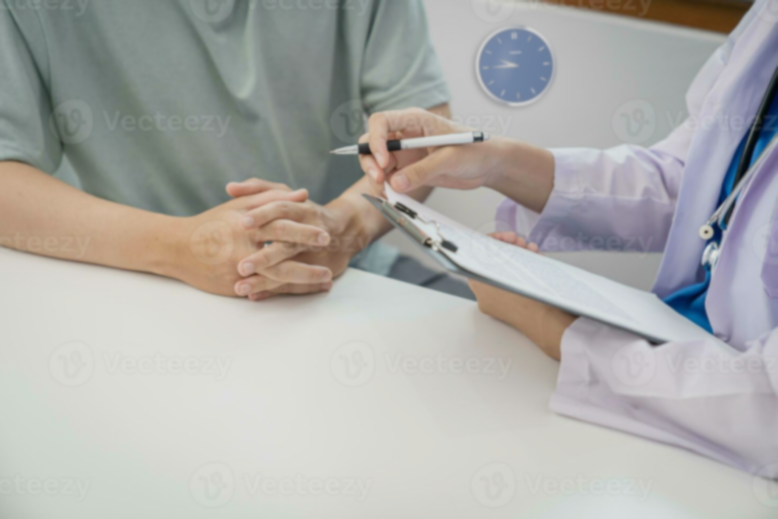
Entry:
**9:45**
